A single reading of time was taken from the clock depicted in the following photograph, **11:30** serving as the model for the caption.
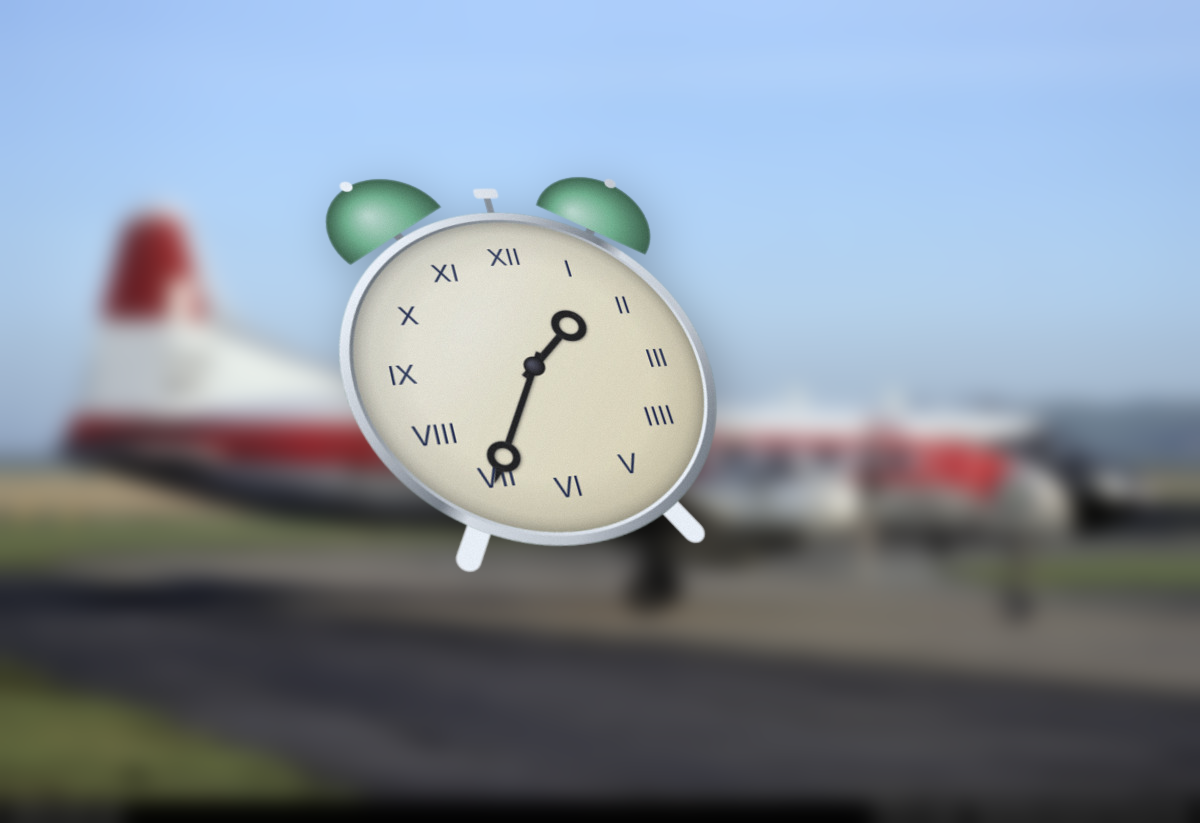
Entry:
**1:35**
